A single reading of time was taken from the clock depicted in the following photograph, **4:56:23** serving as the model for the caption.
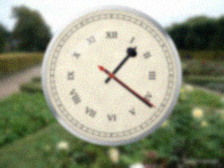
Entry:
**1:21:21**
